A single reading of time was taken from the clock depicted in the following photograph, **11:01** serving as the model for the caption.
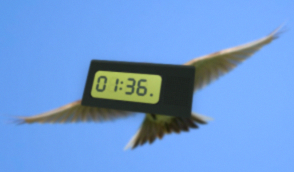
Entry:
**1:36**
